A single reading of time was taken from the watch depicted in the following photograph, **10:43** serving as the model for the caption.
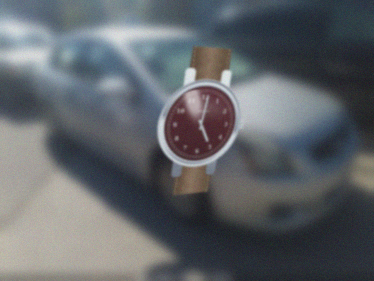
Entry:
**5:01**
